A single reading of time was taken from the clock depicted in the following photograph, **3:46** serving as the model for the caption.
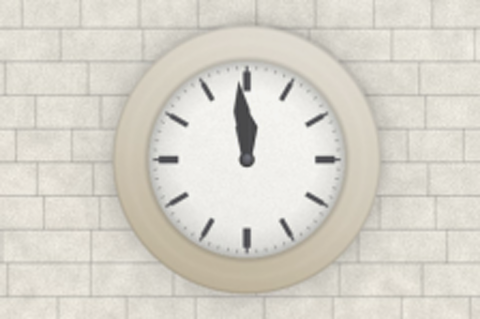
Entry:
**11:59**
